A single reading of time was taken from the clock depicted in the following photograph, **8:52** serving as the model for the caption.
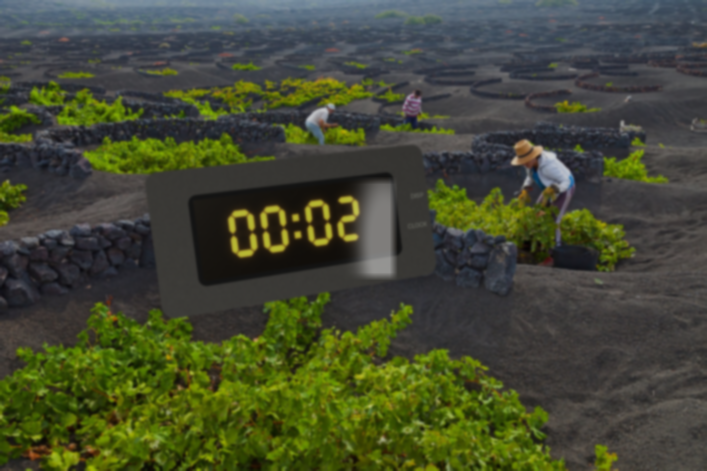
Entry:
**0:02**
